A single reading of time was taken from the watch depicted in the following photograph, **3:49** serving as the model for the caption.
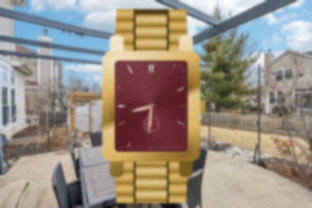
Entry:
**8:31**
